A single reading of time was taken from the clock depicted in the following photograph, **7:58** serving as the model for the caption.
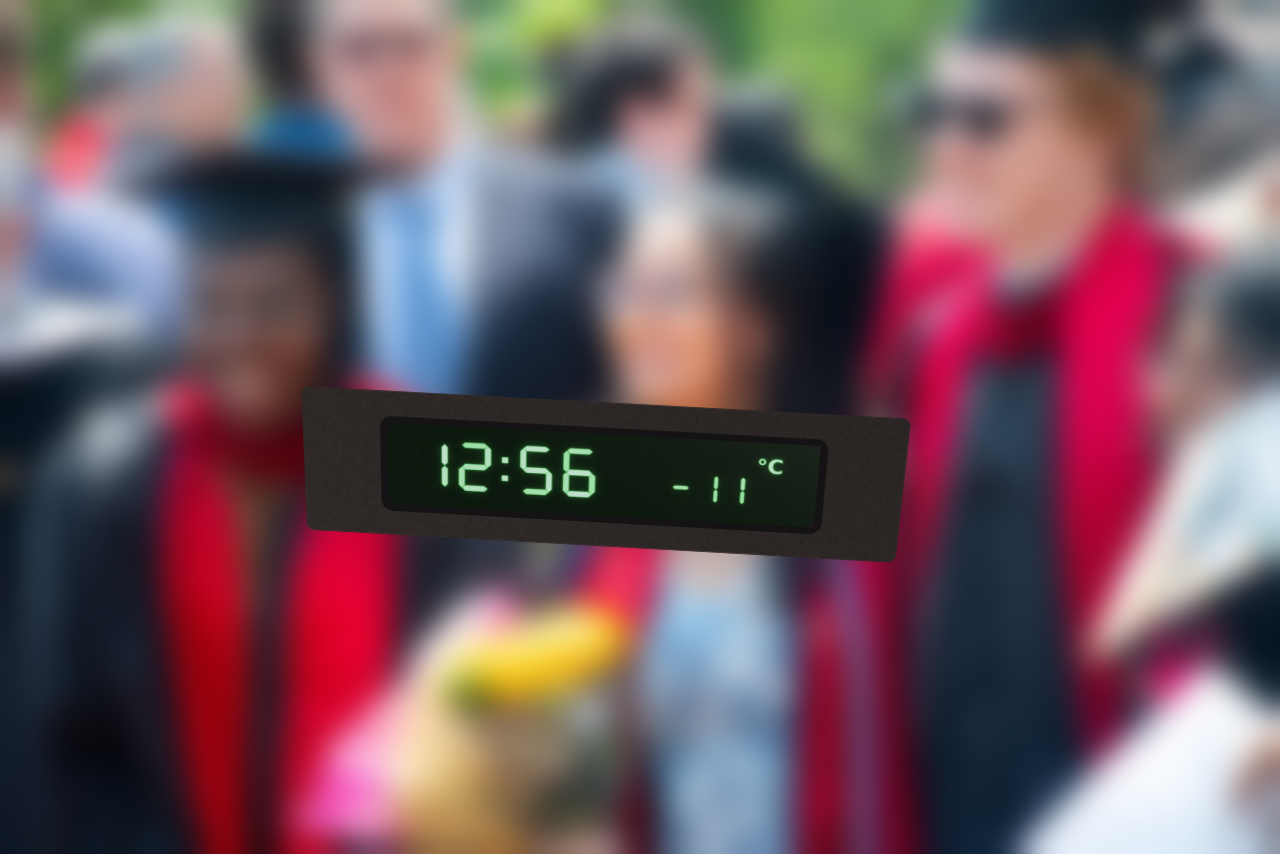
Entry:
**12:56**
